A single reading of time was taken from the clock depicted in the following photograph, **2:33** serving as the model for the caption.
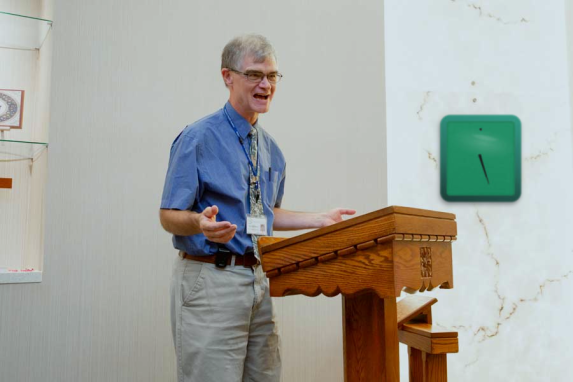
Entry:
**5:27**
